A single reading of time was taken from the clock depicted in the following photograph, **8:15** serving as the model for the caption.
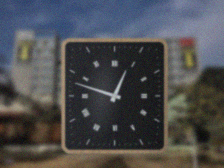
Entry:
**12:48**
